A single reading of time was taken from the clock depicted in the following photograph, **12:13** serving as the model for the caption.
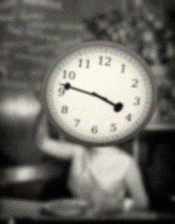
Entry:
**3:47**
